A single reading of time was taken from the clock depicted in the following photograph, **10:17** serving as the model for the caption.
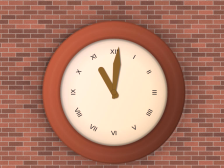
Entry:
**11:01**
